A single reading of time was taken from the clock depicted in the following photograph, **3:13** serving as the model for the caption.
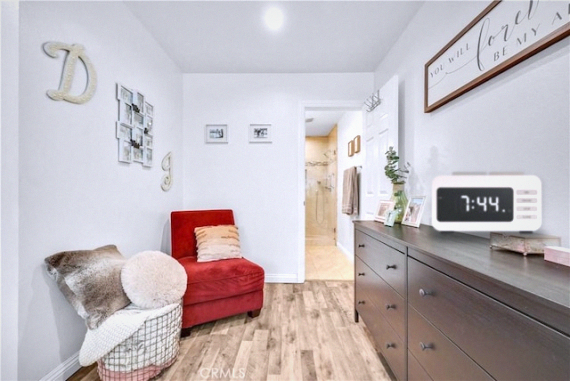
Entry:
**7:44**
